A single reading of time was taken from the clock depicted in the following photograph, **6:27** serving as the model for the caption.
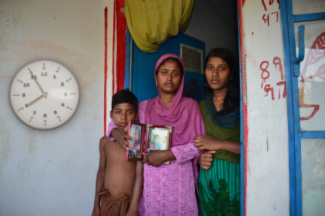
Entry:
**7:55**
